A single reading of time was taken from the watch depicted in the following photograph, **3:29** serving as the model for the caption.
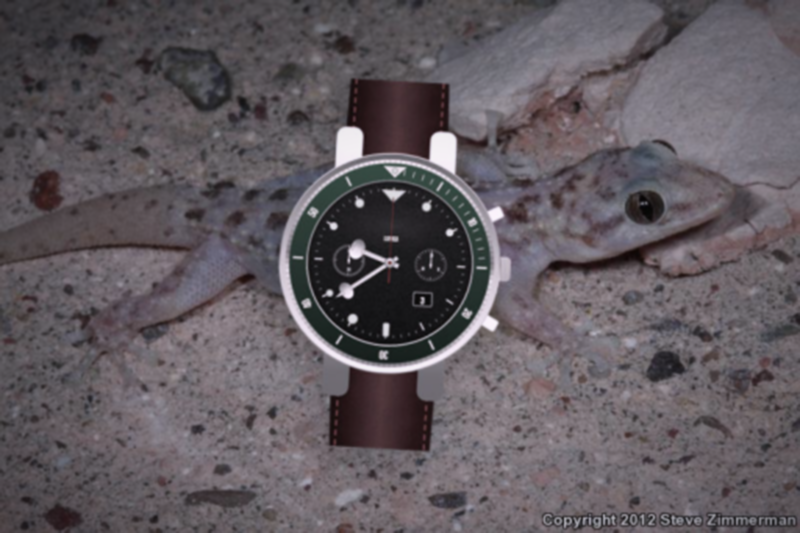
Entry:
**9:39**
